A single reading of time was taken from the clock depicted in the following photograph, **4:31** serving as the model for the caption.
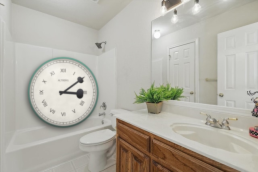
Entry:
**3:09**
